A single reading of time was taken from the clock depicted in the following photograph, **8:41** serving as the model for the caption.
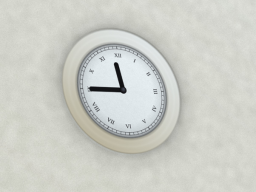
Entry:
**11:45**
